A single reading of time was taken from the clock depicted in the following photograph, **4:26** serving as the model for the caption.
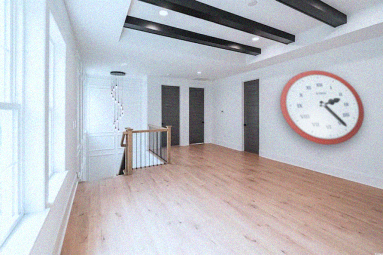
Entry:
**2:24**
